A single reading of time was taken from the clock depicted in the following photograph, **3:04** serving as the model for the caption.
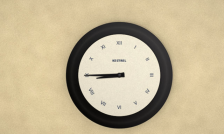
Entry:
**8:45**
